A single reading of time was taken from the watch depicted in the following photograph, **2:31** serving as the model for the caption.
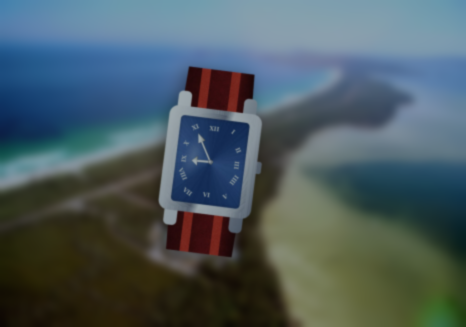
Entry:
**8:55**
